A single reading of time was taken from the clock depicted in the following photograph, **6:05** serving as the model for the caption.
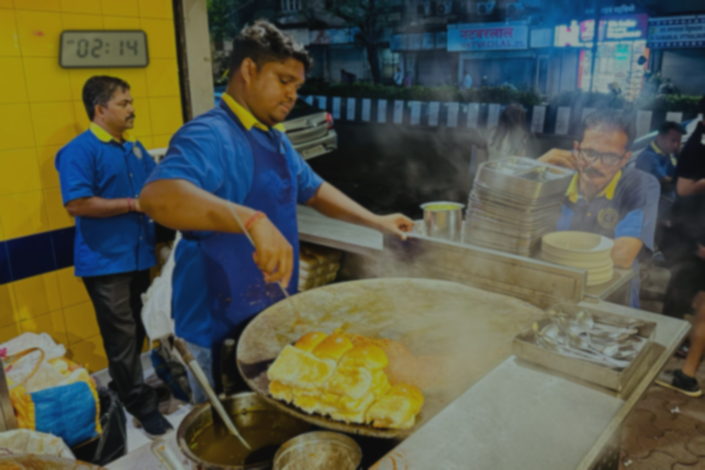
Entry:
**2:14**
